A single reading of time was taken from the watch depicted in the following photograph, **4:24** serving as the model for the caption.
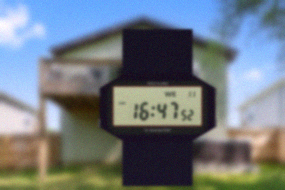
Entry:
**16:47**
